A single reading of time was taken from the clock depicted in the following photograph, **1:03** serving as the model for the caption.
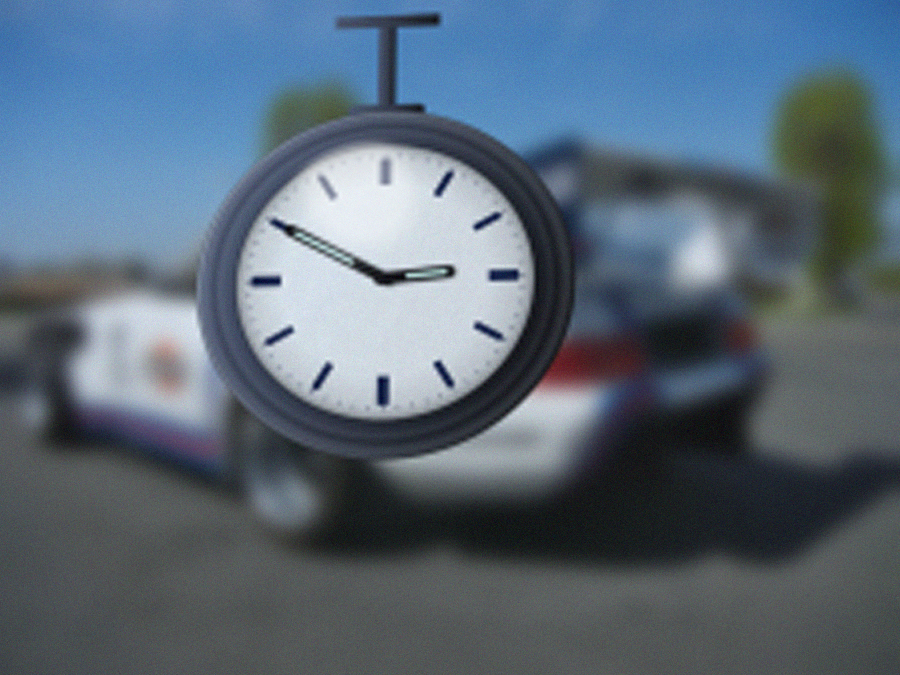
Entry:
**2:50**
